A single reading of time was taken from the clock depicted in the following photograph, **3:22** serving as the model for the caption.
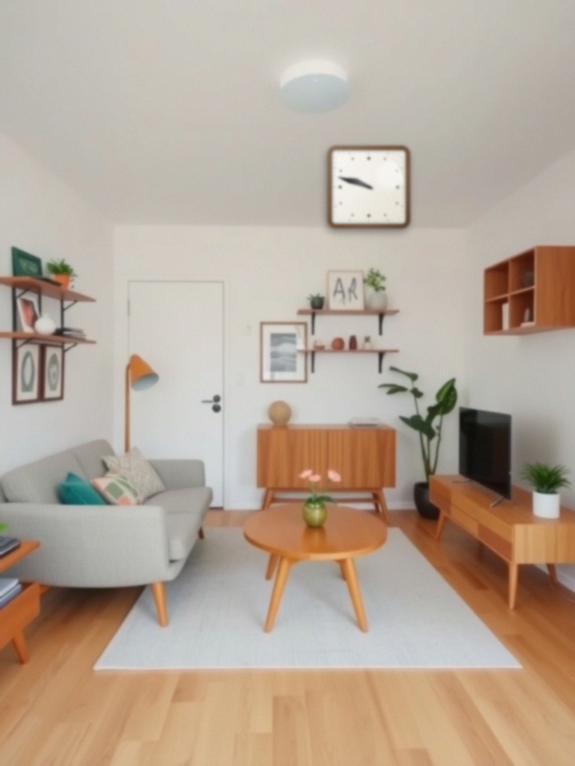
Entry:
**9:48**
